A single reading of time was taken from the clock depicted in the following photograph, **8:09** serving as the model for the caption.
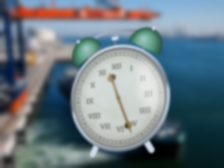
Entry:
**11:27**
